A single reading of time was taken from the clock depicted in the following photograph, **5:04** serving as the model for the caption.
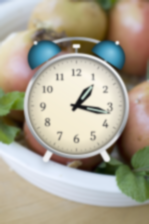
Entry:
**1:17**
